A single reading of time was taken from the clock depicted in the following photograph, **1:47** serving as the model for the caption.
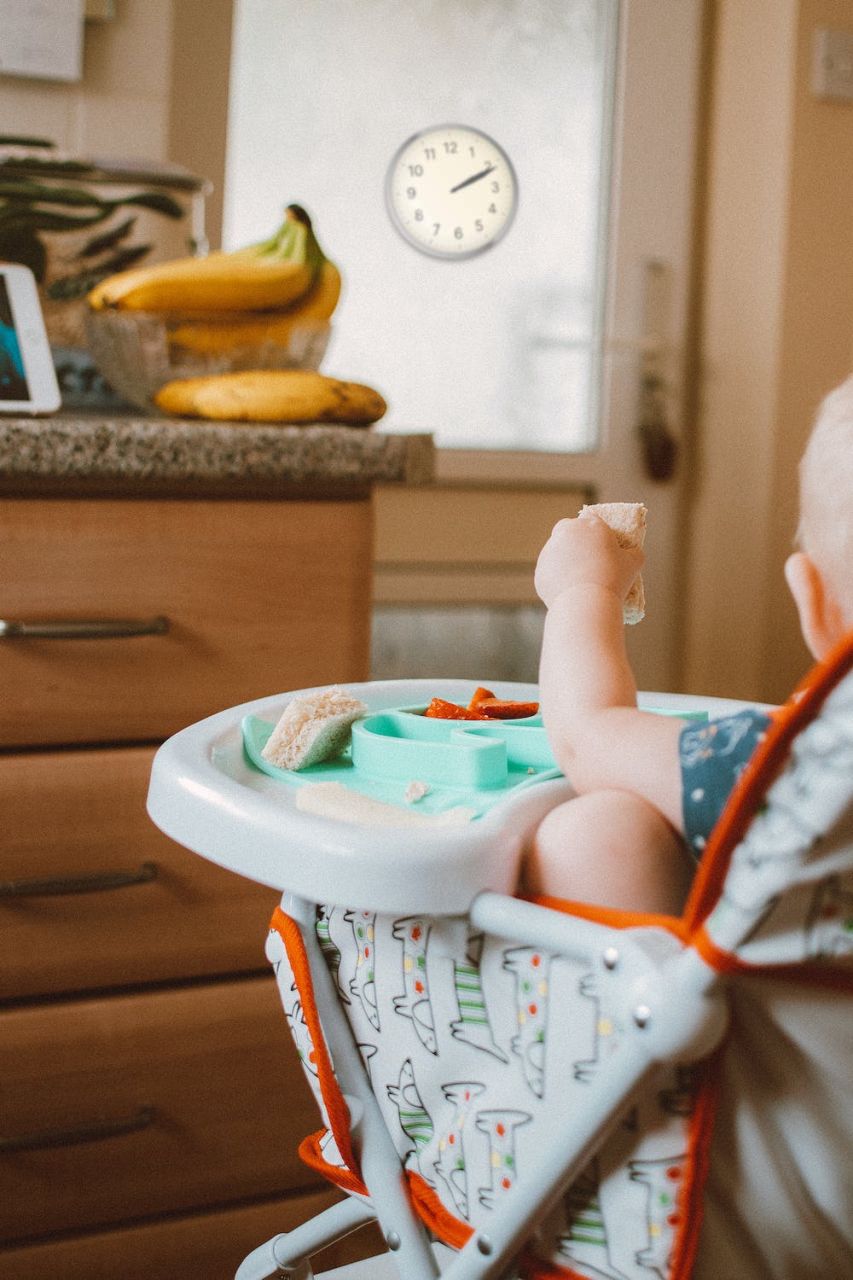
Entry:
**2:11**
